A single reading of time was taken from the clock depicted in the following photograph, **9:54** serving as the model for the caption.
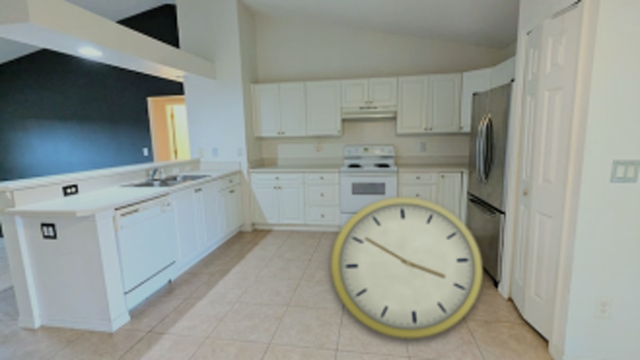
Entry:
**3:51**
